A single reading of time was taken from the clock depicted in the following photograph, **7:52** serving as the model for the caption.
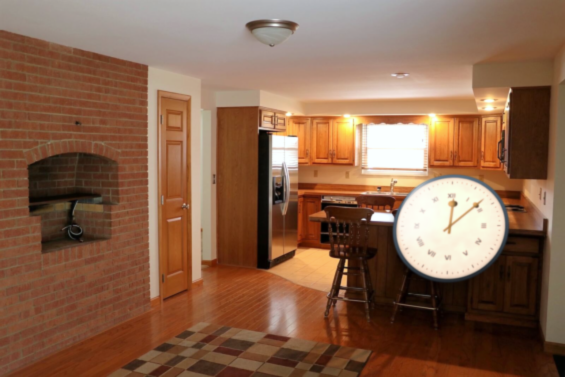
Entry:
**12:08**
